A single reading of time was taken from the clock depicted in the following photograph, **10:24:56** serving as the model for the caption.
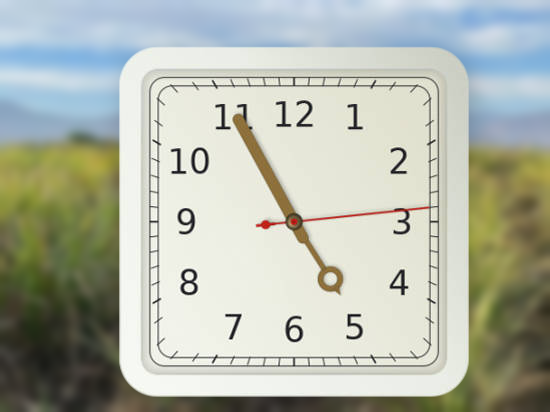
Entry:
**4:55:14**
